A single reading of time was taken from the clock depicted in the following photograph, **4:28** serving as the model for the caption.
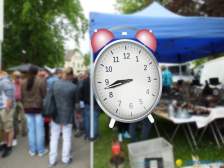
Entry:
**8:43**
